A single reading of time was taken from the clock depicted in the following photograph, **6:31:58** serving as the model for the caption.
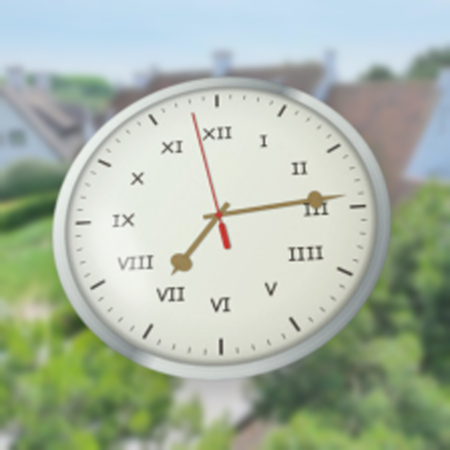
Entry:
**7:13:58**
